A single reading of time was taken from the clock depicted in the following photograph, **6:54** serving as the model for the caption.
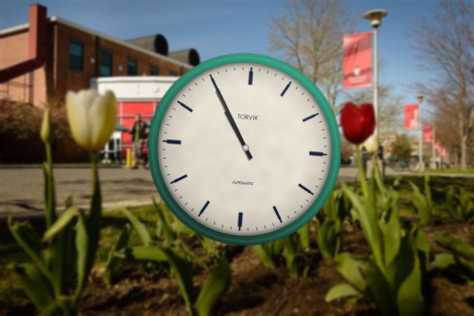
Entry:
**10:55**
